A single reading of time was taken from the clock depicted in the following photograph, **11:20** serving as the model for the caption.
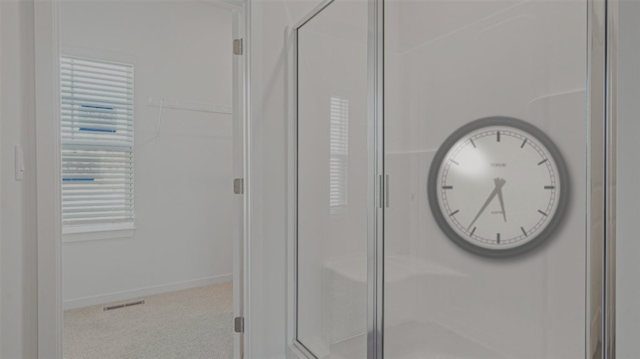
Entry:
**5:36**
